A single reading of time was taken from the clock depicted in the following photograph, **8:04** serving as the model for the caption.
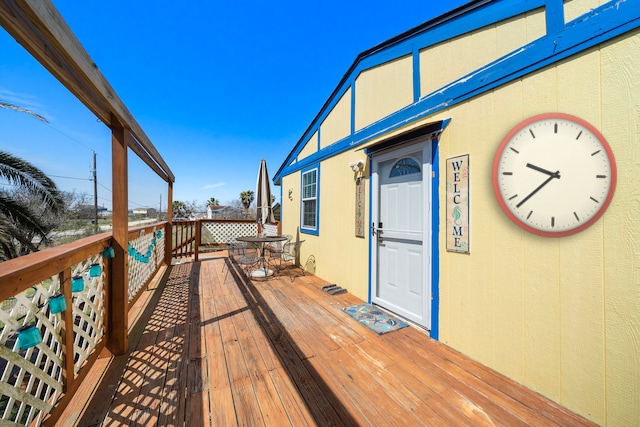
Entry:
**9:38**
